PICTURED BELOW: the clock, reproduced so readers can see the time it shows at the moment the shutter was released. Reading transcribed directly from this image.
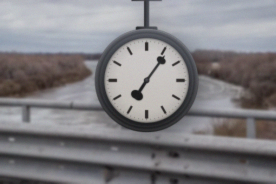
7:06
